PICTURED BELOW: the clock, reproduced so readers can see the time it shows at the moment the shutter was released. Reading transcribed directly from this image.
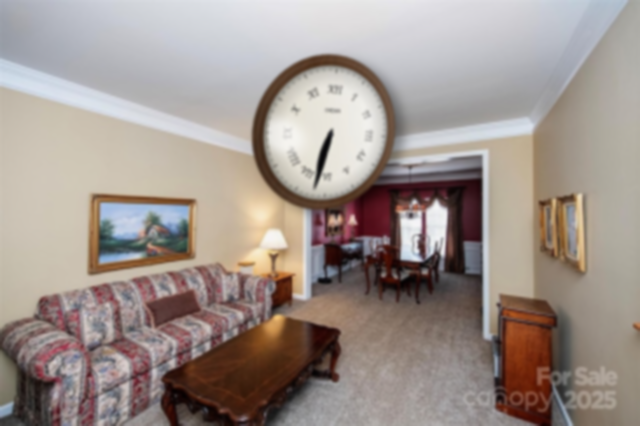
6:32
